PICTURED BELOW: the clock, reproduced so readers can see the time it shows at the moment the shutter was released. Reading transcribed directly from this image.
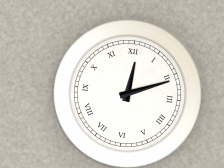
12:11
